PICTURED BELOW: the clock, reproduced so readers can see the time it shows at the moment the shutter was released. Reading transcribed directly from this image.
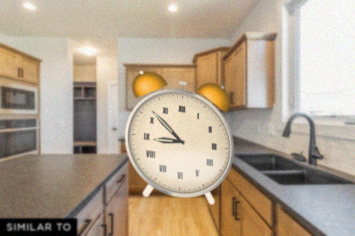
8:52
